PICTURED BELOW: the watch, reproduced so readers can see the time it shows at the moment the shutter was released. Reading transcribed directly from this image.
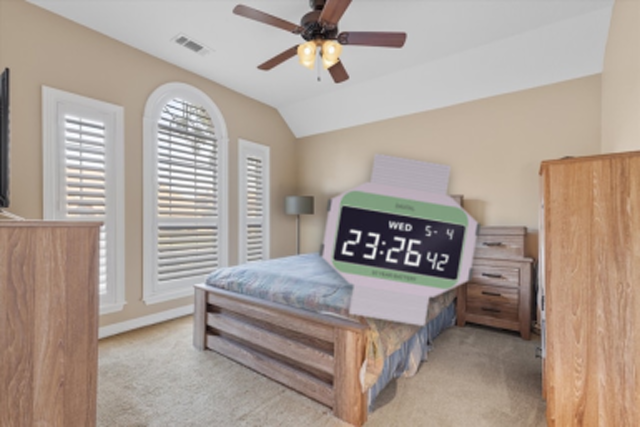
23:26:42
